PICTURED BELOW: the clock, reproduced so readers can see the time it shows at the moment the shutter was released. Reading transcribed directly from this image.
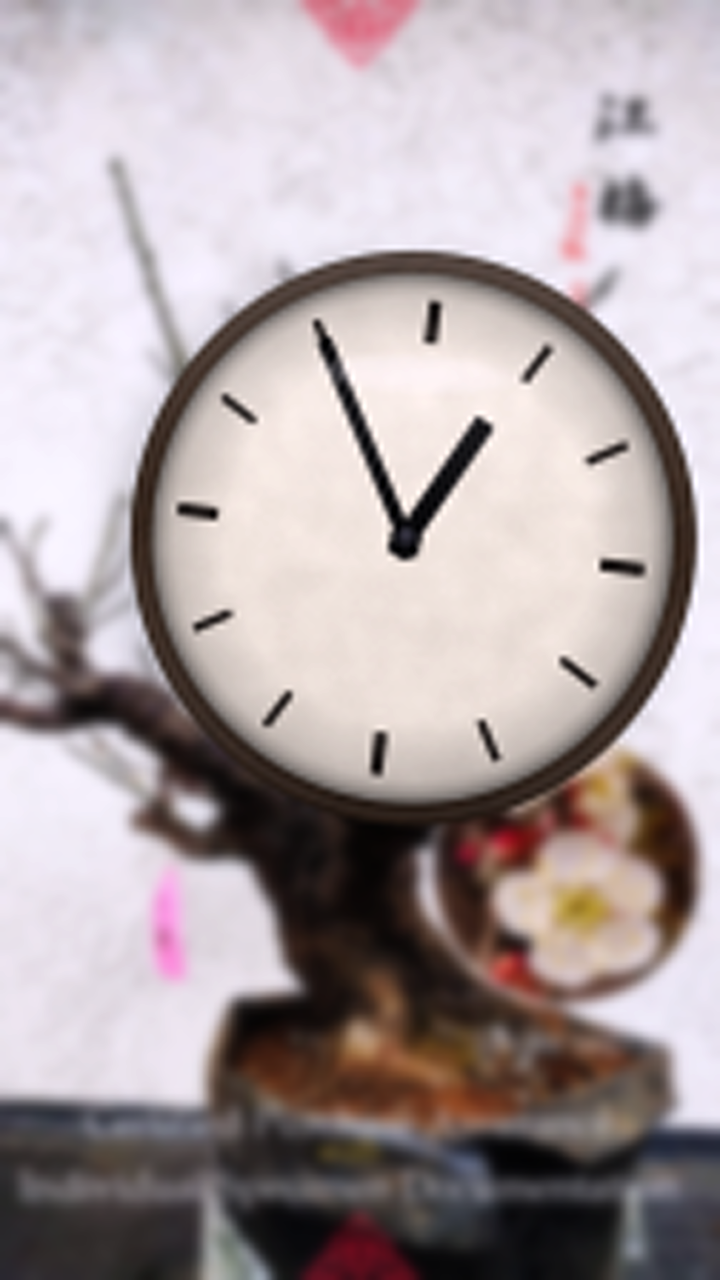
12:55
